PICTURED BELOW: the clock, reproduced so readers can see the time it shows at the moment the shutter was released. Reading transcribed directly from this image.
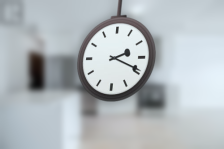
2:19
